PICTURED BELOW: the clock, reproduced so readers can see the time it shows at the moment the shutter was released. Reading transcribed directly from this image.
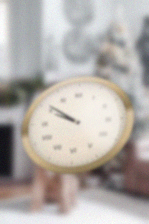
9:51
